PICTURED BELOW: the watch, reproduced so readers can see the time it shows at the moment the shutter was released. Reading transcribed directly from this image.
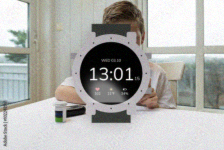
13:01
